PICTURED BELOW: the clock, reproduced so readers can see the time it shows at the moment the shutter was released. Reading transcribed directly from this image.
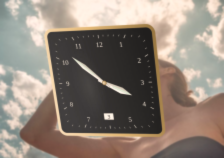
3:52
